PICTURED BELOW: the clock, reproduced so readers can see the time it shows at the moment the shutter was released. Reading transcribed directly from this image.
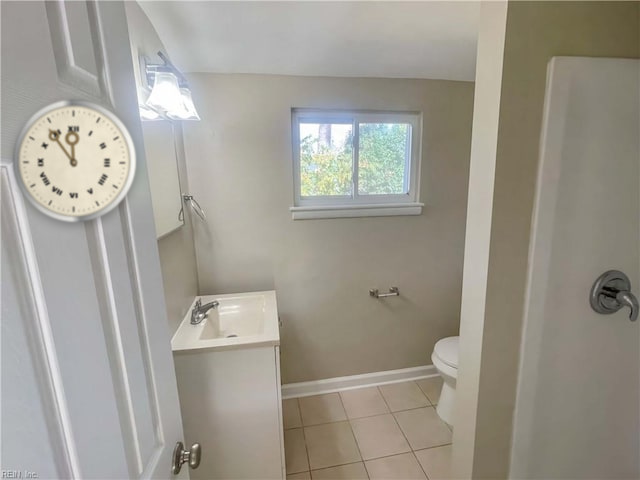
11:54
